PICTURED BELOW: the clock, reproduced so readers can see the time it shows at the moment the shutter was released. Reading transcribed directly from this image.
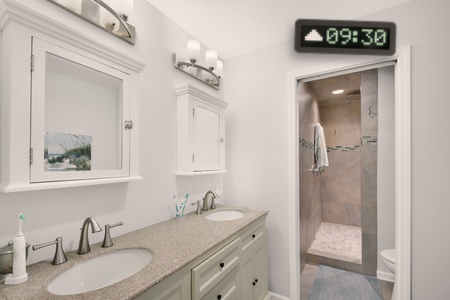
9:30
